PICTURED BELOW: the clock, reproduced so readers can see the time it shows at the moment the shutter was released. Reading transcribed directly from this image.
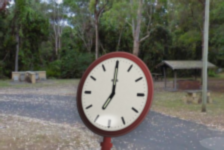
7:00
